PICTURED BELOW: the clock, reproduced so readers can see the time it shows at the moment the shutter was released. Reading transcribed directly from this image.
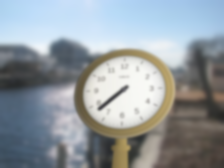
7:38
